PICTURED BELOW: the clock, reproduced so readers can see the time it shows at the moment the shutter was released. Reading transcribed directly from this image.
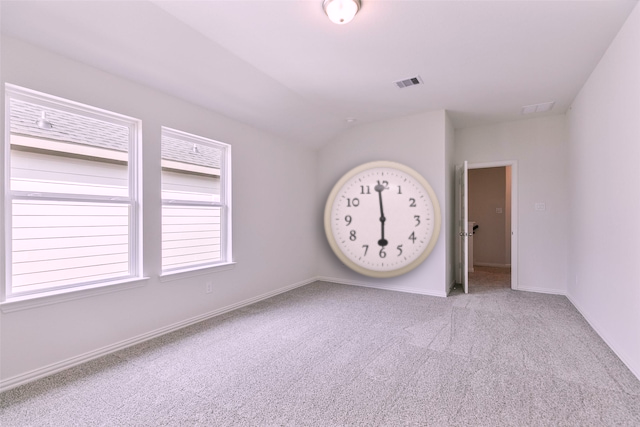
5:59
